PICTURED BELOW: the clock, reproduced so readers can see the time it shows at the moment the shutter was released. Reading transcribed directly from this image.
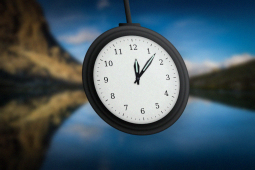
12:07
